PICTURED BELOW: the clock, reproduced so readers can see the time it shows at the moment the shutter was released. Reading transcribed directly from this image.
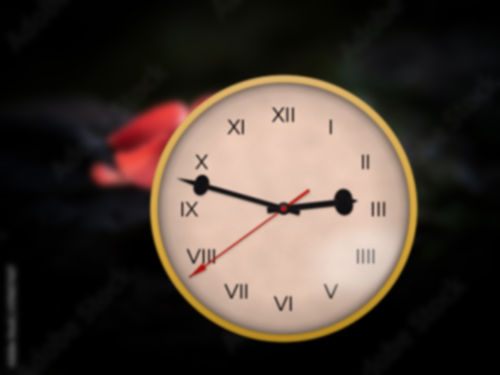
2:47:39
